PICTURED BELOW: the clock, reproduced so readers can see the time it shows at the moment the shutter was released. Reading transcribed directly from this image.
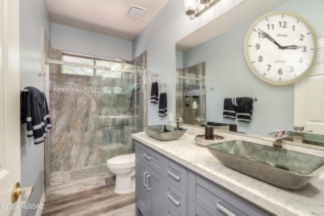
2:51
